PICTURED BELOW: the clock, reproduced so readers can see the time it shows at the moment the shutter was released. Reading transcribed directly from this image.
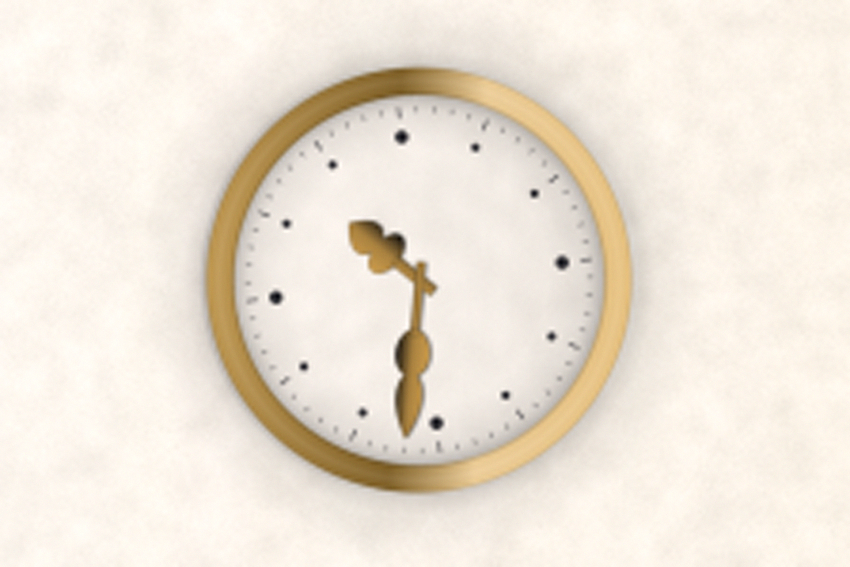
10:32
